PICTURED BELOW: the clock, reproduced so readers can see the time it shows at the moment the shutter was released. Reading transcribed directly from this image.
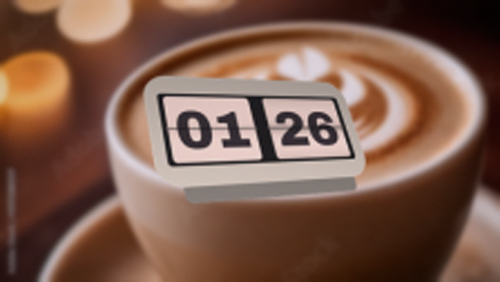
1:26
